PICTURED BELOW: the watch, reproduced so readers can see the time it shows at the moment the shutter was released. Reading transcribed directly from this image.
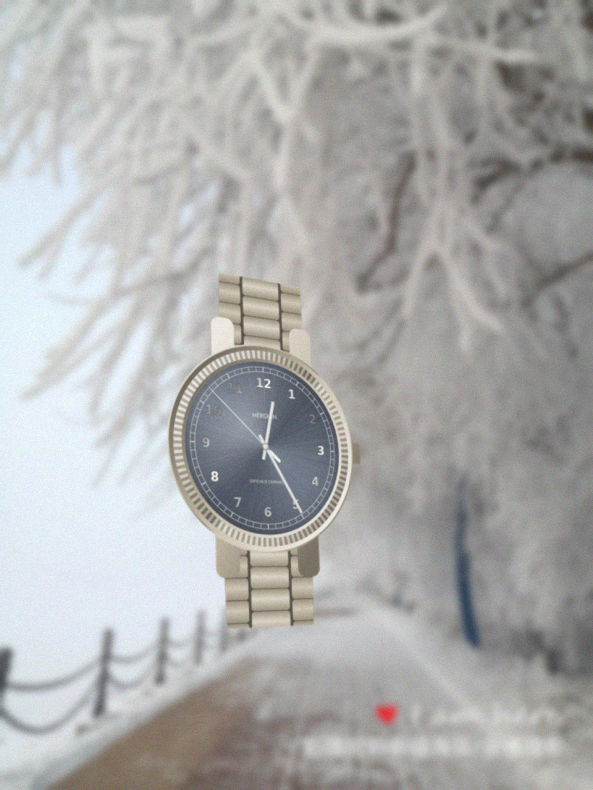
12:24:52
